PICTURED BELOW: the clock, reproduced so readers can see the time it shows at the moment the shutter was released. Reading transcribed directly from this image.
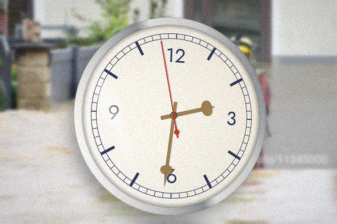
2:30:58
